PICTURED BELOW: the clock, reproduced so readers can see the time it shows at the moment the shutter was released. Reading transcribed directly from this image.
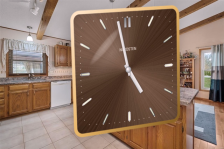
4:58
